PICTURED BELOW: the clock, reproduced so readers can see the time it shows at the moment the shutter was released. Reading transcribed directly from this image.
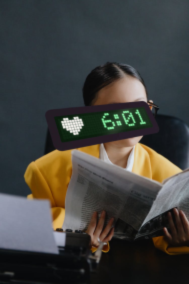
6:01
